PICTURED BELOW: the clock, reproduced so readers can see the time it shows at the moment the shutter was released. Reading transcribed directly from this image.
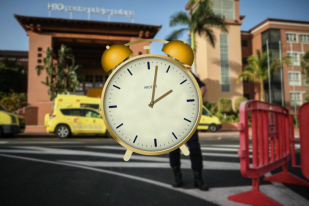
2:02
